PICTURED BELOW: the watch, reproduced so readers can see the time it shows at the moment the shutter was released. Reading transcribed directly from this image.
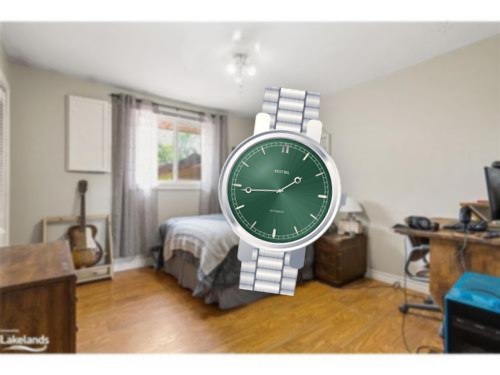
1:44
